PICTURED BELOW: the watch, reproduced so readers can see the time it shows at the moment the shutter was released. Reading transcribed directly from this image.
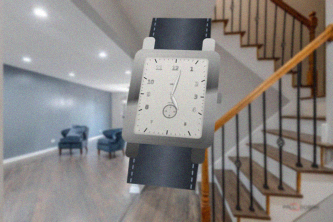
5:02
